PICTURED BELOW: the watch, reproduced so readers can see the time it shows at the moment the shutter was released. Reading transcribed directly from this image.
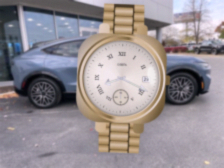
8:19
